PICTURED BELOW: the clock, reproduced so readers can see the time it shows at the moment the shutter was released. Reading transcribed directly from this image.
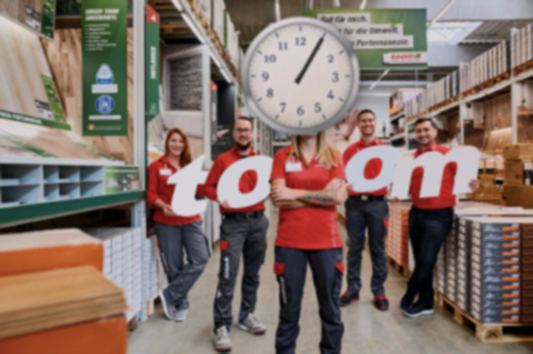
1:05
